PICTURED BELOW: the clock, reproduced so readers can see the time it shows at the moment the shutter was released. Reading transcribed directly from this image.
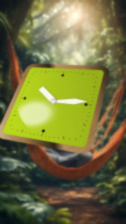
10:14
